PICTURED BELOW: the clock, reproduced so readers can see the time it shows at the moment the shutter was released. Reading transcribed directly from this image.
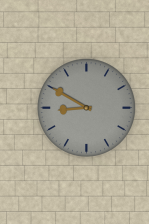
8:50
